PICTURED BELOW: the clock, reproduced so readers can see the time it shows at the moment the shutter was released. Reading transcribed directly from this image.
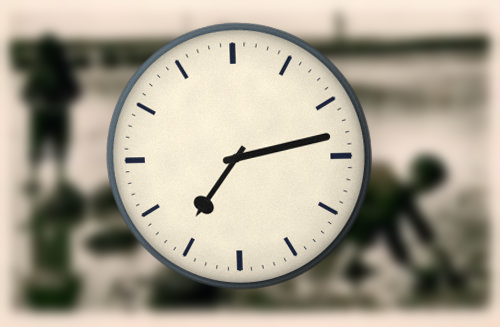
7:13
